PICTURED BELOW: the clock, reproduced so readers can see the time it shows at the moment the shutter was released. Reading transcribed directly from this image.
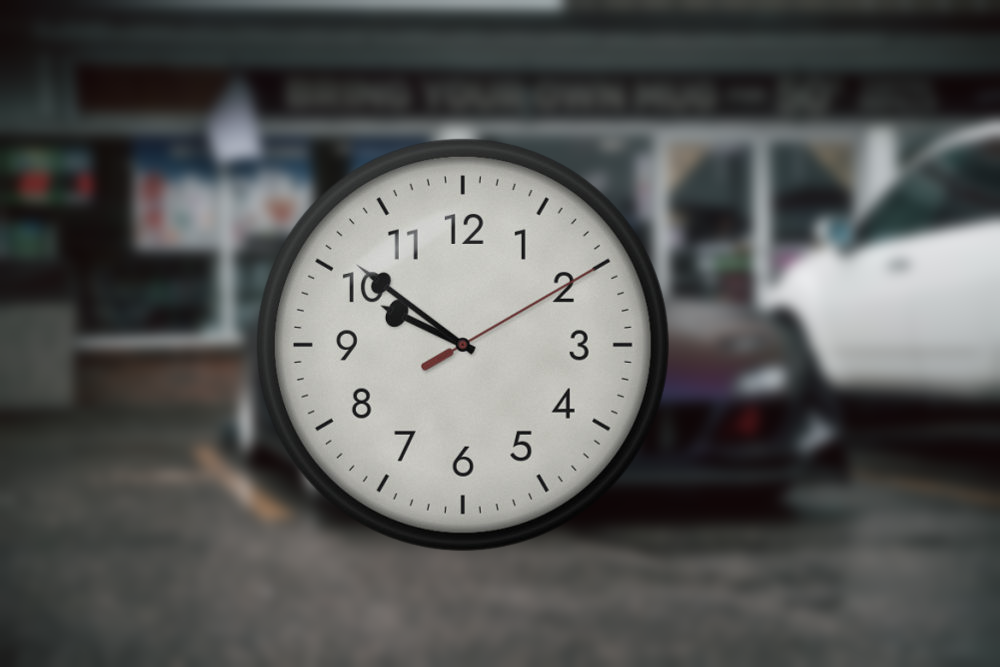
9:51:10
